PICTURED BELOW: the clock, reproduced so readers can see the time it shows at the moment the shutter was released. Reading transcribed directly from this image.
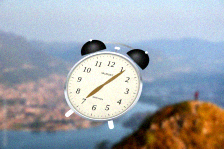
7:06
